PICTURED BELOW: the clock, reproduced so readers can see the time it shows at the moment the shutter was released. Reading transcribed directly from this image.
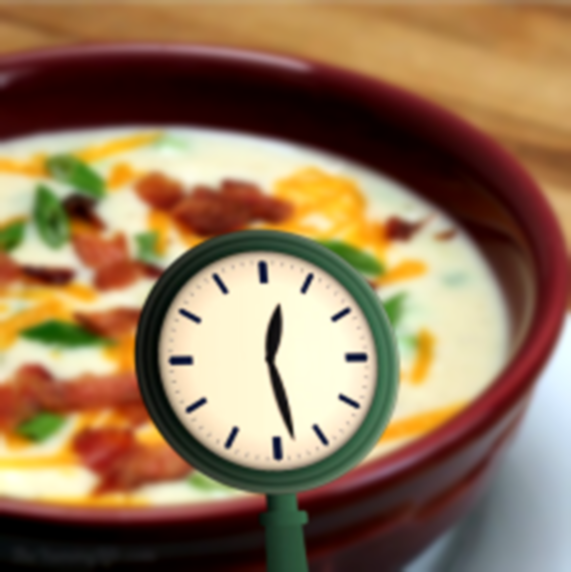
12:28
